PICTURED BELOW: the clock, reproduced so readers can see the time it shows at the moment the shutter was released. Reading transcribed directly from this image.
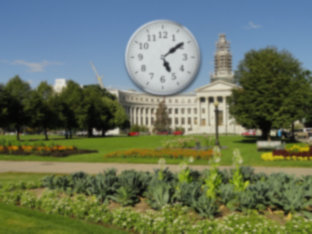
5:09
